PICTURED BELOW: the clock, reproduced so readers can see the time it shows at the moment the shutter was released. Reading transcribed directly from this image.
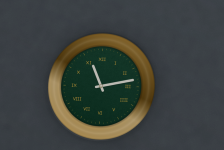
11:13
